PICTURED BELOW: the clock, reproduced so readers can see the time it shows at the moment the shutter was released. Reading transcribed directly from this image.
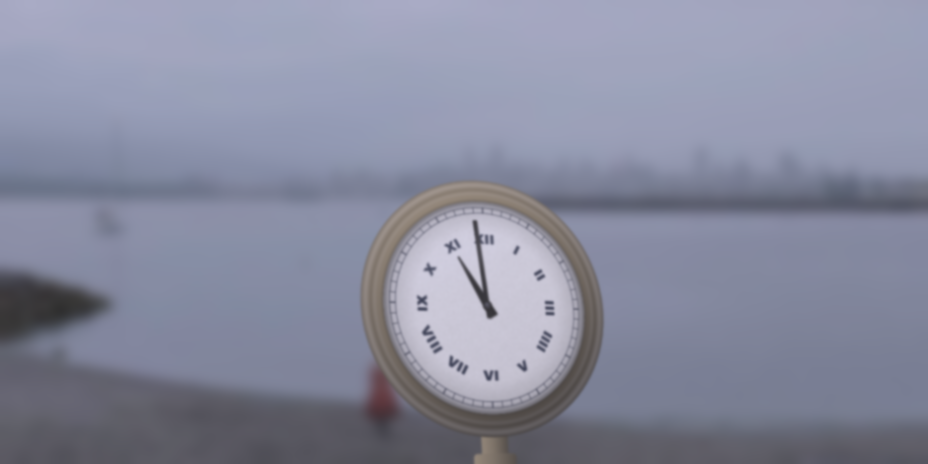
10:59
